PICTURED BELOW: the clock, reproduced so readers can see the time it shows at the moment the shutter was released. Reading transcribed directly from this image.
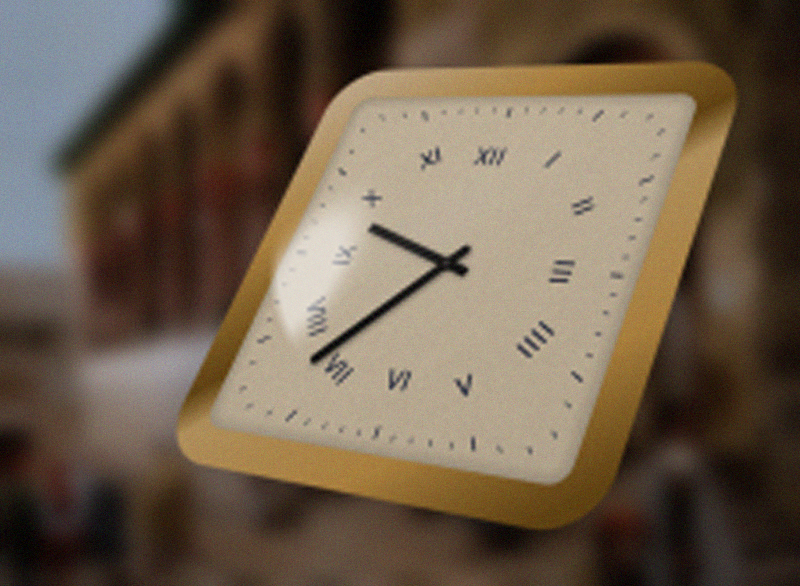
9:37
